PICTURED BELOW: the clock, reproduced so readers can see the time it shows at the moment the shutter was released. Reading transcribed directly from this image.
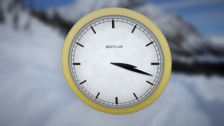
3:18
